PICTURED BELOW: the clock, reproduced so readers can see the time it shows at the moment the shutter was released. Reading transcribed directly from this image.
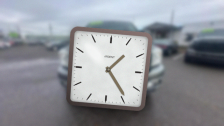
1:24
